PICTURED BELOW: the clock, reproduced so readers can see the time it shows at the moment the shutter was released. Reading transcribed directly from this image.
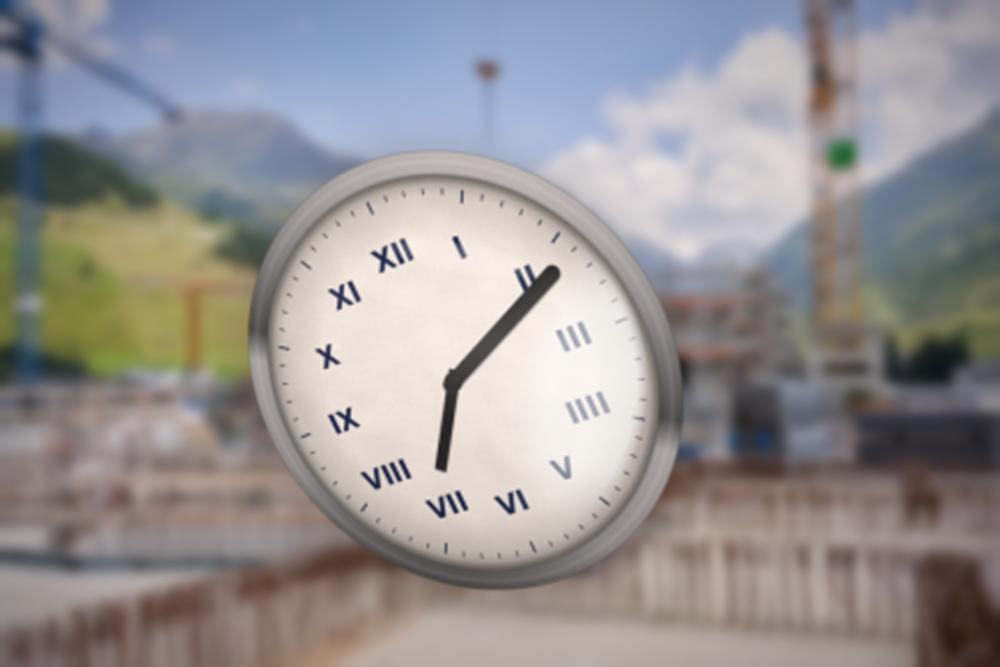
7:11
